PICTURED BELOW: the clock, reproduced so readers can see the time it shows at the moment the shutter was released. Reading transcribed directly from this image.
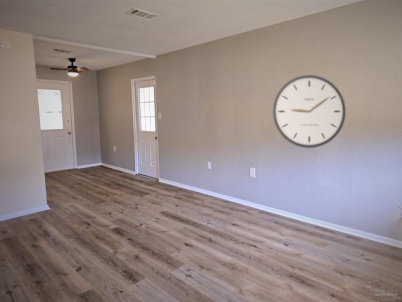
9:09
